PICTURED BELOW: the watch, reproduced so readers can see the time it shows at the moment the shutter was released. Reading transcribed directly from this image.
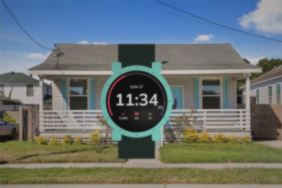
11:34
